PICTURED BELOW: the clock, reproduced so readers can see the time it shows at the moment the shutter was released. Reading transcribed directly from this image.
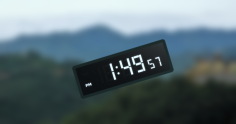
1:49:57
